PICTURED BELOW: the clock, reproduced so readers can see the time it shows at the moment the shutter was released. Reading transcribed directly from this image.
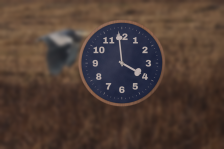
3:59
